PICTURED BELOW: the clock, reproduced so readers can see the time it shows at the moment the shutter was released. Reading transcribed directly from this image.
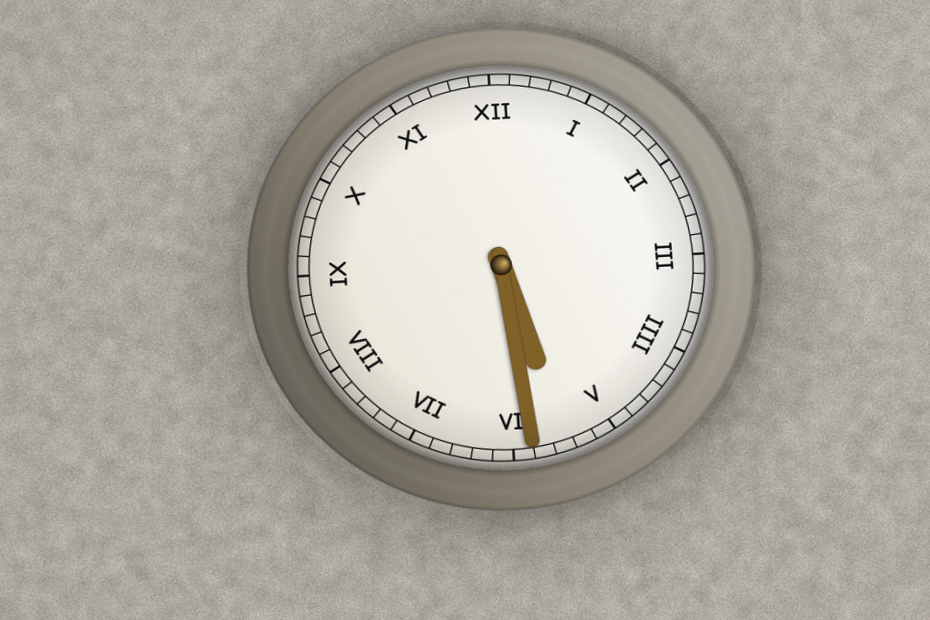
5:29
